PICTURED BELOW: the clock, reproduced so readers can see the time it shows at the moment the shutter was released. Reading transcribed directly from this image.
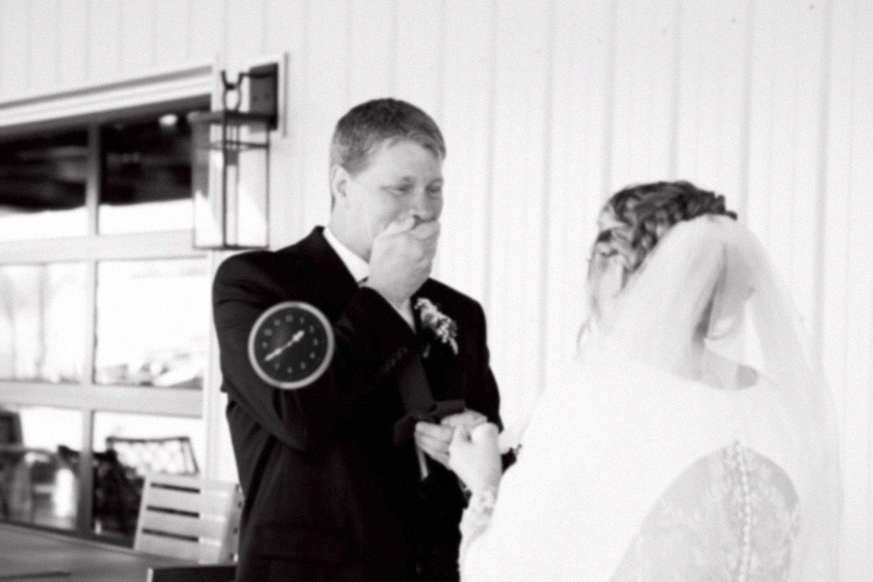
1:40
